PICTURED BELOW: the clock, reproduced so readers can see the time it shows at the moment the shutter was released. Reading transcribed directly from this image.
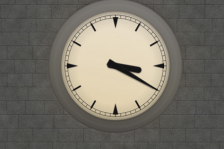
3:20
